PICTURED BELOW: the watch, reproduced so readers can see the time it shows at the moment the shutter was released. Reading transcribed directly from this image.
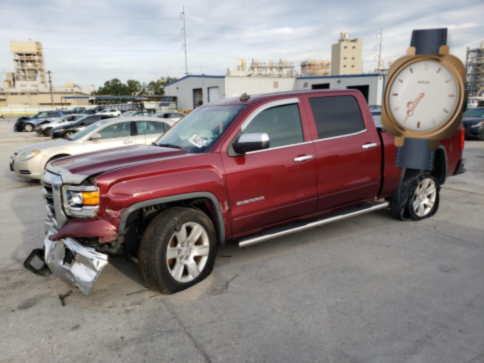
7:35
